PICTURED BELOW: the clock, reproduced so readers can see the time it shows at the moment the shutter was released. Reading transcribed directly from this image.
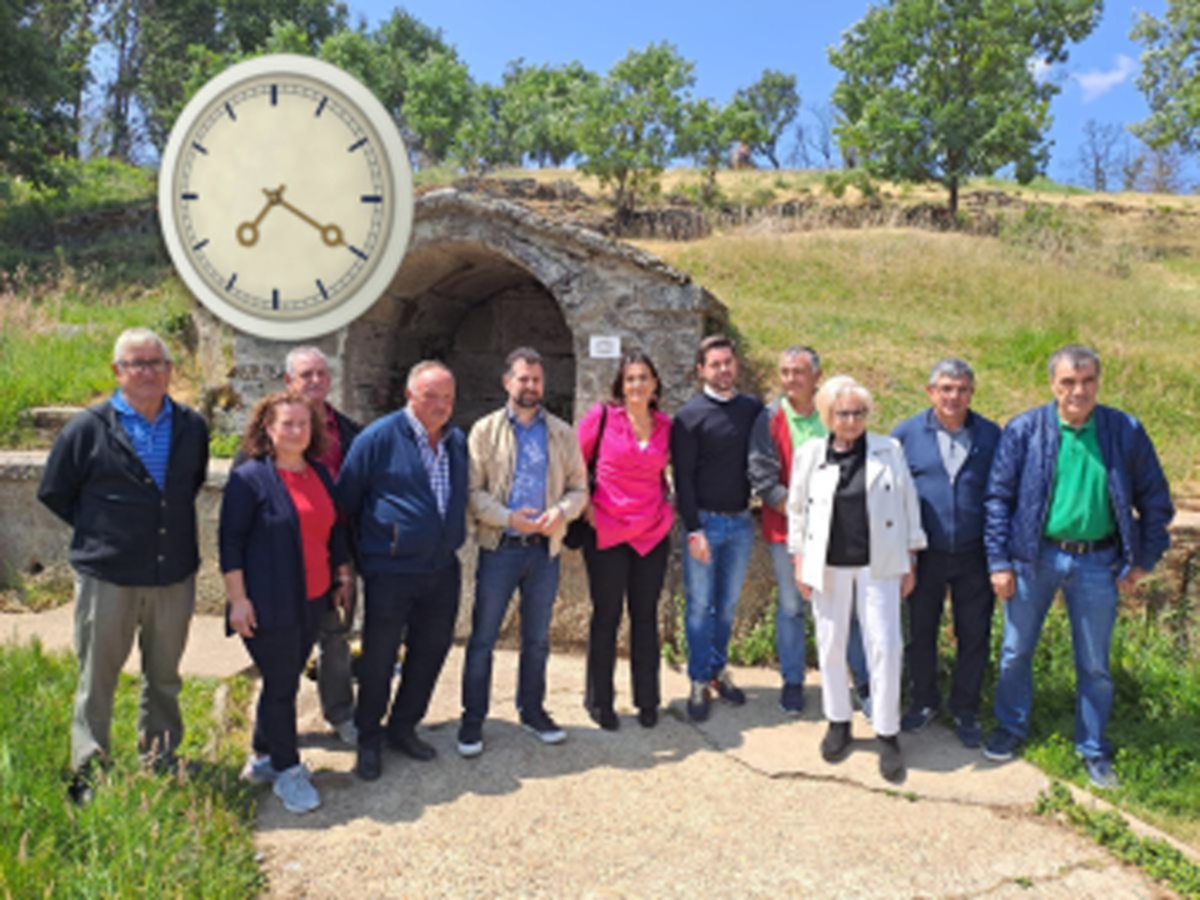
7:20
